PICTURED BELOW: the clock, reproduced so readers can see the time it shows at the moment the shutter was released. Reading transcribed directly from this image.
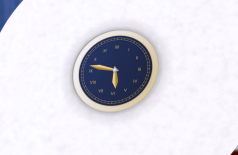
5:47
